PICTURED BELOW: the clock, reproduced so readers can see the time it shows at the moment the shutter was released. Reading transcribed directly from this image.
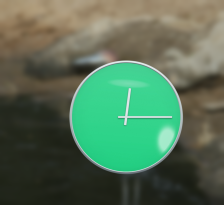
12:15
